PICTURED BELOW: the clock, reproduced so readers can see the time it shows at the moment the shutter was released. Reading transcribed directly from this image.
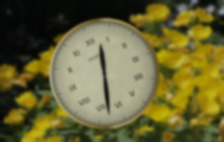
12:33
